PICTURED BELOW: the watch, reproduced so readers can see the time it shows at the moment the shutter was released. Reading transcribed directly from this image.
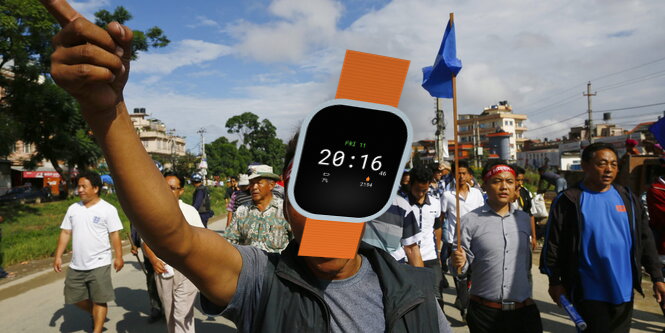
20:16
